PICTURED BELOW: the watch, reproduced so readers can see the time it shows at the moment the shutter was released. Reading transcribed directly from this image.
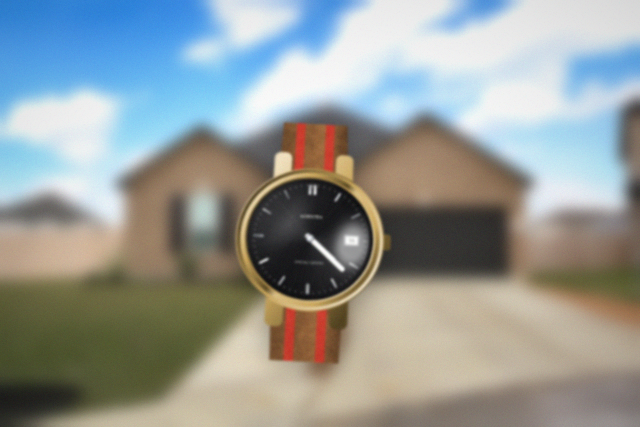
4:22
